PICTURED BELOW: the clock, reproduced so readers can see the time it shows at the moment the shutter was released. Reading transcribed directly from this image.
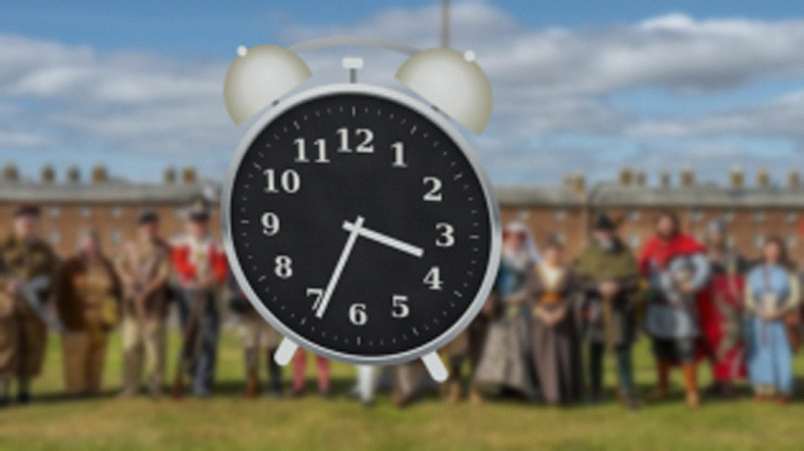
3:34
